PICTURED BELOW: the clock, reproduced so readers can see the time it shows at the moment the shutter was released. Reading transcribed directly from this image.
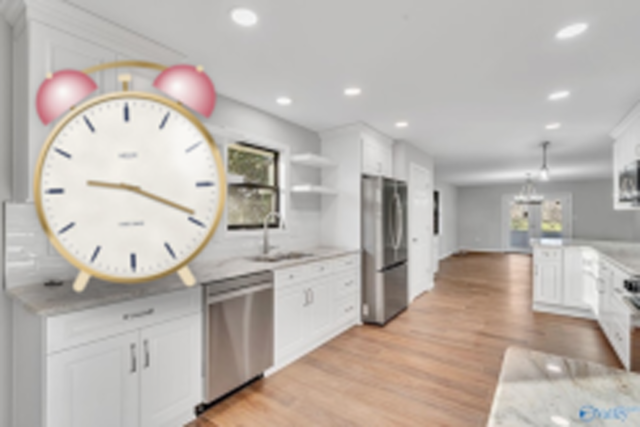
9:19
